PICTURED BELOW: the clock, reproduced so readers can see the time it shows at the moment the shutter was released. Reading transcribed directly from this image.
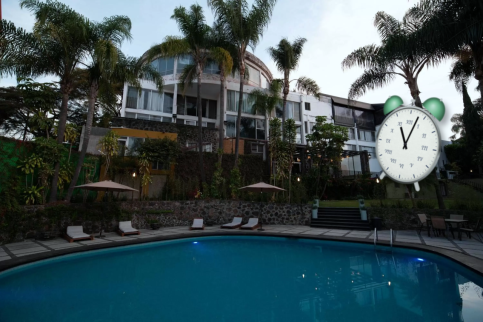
11:03
